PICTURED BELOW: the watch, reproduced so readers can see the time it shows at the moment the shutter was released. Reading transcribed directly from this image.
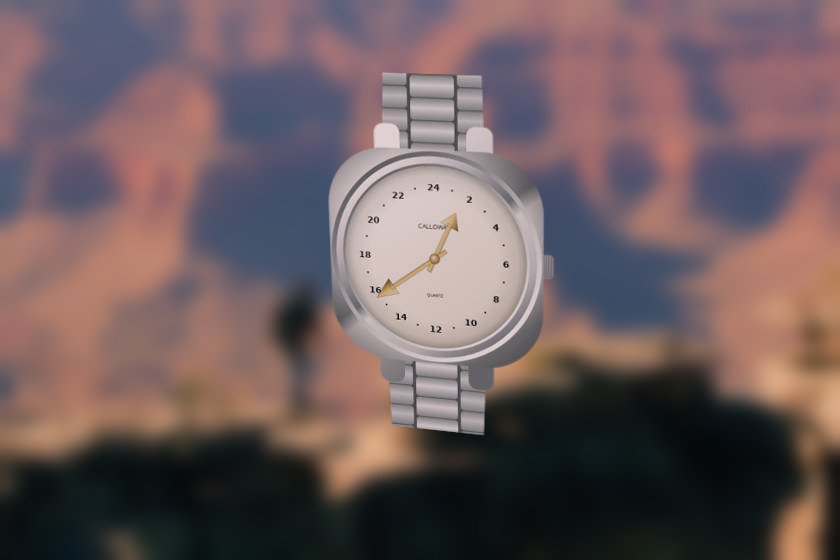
1:39
